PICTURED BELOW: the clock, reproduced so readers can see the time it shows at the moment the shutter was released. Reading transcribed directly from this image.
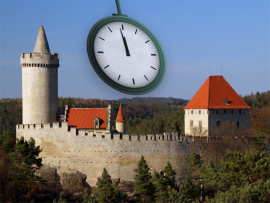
11:59
